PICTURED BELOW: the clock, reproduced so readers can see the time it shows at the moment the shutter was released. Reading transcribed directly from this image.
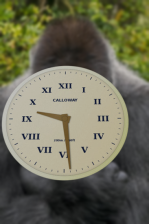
9:29
